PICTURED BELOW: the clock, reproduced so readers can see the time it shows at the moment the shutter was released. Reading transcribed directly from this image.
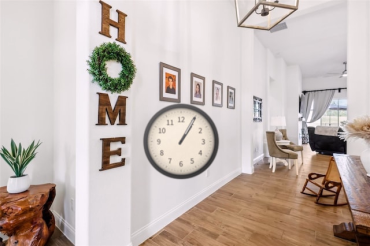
1:05
